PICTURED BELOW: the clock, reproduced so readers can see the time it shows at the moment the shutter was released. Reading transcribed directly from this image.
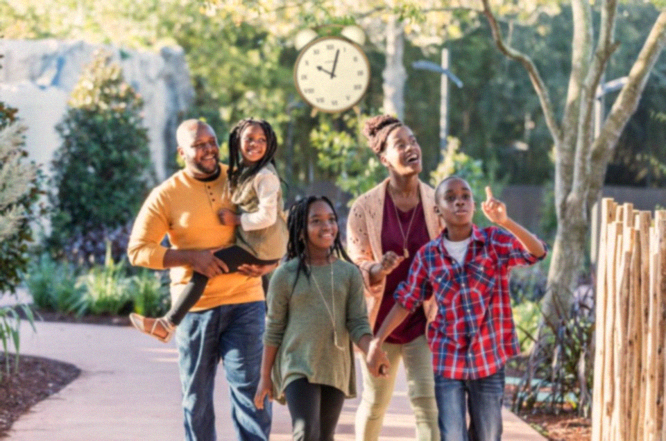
10:03
